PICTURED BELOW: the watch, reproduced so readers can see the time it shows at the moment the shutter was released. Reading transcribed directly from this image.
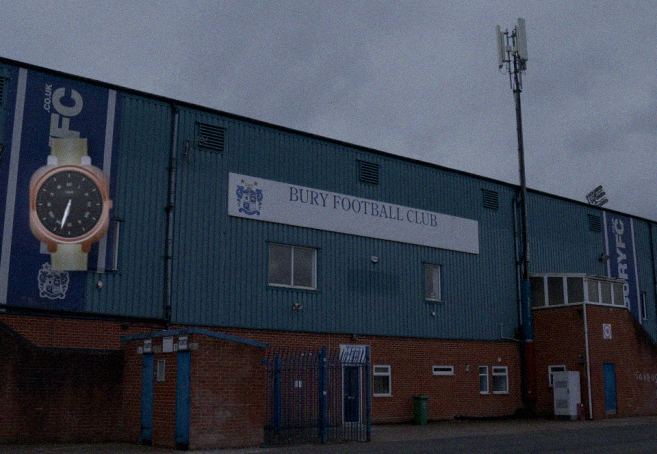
6:33
